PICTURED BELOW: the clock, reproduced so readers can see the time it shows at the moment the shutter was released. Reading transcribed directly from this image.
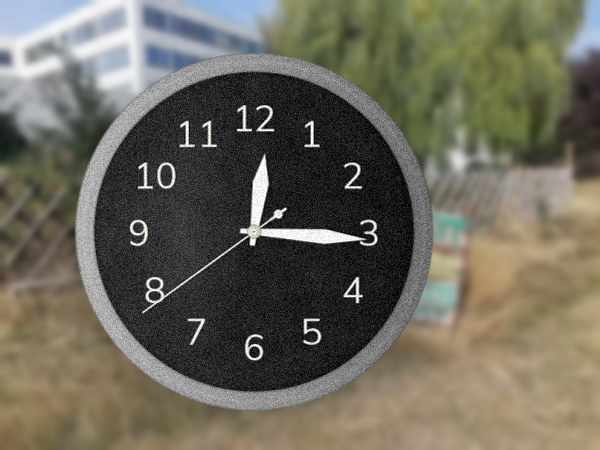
12:15:39
